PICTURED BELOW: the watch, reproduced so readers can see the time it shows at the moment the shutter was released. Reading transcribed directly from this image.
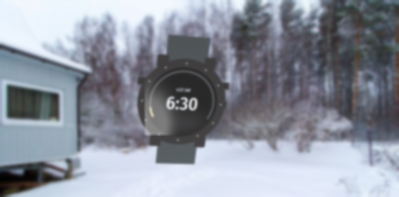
6:30
